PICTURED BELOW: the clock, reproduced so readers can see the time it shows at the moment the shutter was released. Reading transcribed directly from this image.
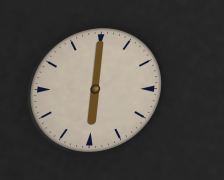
6:00
